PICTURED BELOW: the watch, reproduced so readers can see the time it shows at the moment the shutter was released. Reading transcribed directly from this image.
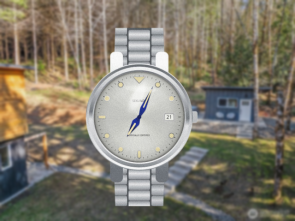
7:04
